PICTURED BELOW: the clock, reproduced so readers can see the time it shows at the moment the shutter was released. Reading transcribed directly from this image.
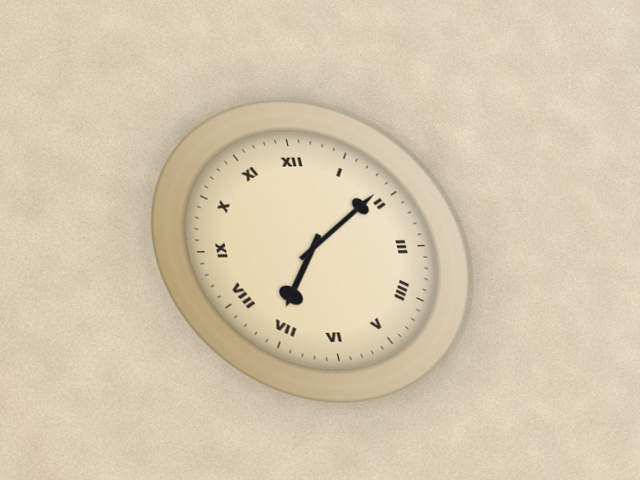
7:09
